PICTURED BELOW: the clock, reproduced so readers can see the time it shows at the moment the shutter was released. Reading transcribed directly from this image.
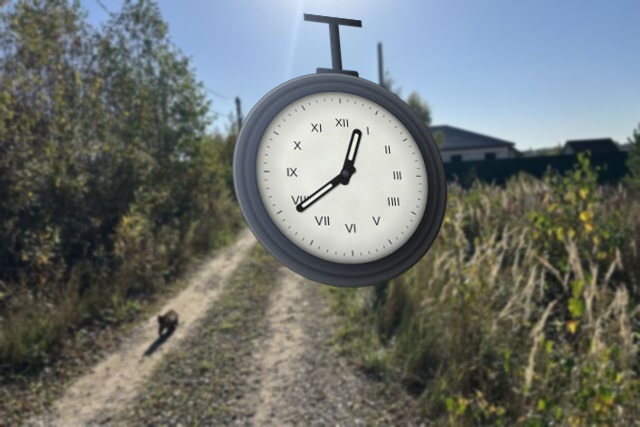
12:39
